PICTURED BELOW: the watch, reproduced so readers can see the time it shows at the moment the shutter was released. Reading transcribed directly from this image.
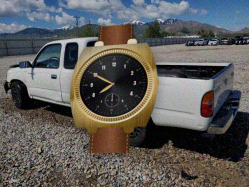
7:50
